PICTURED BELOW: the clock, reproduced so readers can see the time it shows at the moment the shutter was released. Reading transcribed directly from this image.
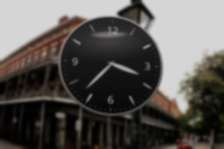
3:37
